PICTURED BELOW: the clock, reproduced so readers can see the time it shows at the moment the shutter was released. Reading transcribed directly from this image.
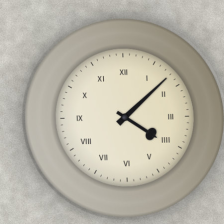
4:08
